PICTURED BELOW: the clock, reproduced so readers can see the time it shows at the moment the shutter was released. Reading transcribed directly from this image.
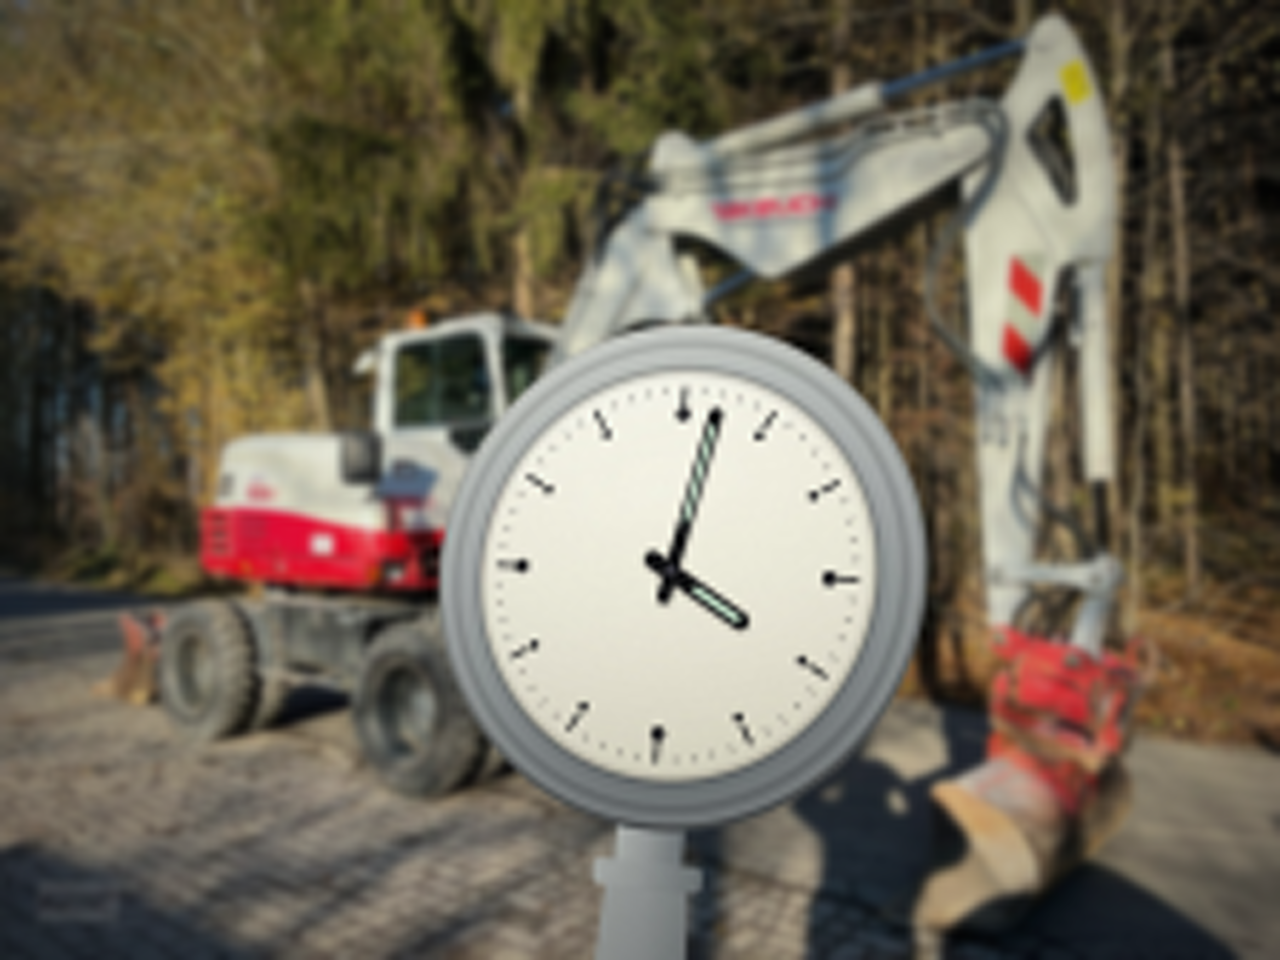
4:02
